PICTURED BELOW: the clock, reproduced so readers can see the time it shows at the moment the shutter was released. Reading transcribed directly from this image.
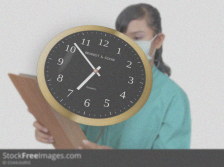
6:52
